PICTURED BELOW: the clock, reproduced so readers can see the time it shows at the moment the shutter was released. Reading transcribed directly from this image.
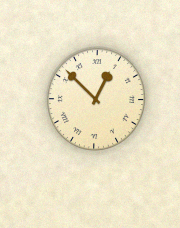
12:52
